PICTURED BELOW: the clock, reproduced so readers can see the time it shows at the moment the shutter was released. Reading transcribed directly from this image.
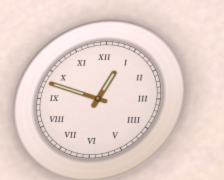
12:48
